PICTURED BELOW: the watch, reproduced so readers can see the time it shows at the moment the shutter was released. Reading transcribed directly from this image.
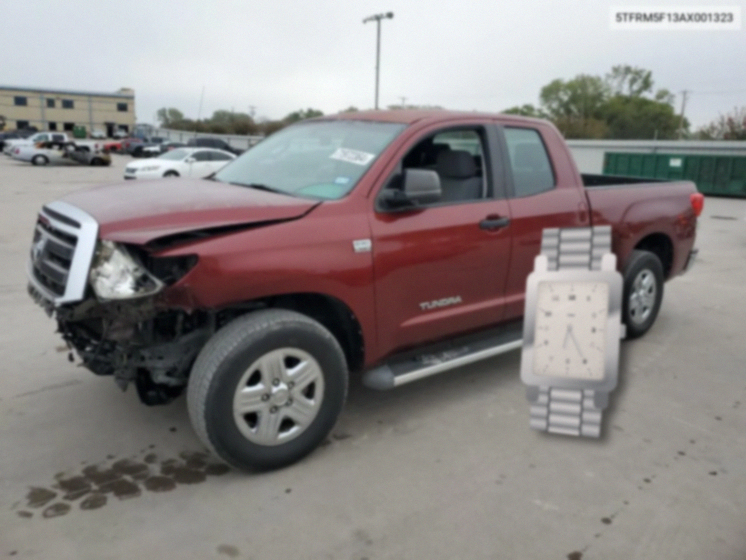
6:25
